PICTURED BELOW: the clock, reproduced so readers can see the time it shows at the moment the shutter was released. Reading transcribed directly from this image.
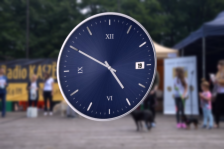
4:50
